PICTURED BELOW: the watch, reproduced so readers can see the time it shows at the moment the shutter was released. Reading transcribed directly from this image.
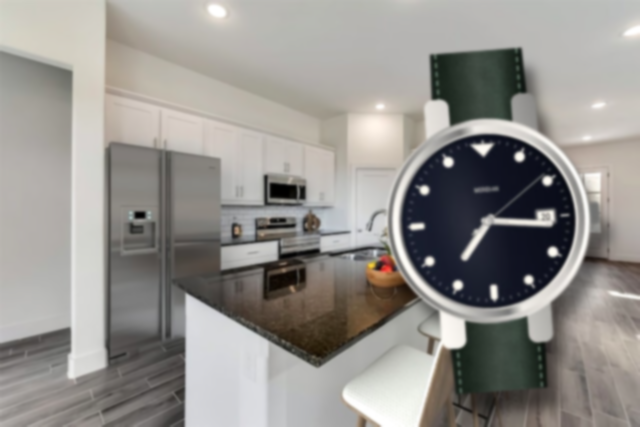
7:16:09
